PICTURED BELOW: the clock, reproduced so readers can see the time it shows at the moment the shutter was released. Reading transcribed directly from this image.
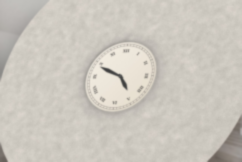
4:49
